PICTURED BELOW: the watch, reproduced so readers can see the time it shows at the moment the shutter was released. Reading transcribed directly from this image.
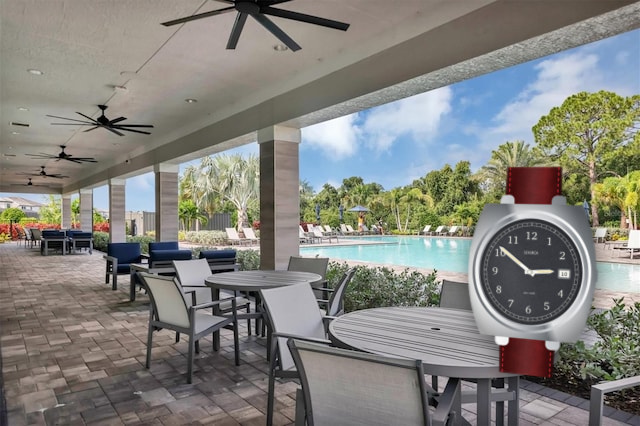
2:51
